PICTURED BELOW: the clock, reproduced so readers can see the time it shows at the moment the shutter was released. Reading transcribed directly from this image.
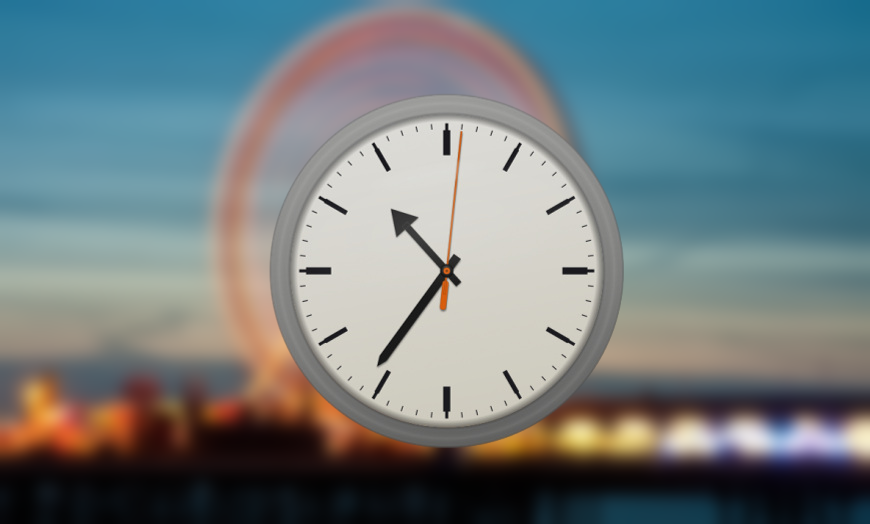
10:36:01
